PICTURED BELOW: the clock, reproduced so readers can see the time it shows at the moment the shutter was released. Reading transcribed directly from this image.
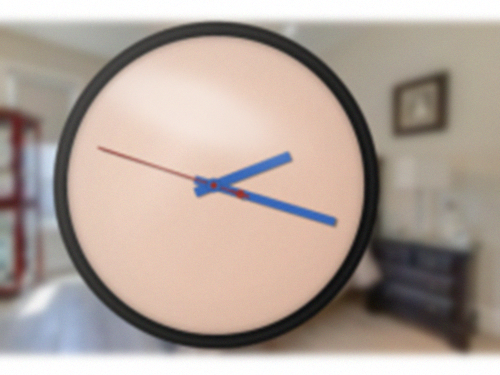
2:17:48
